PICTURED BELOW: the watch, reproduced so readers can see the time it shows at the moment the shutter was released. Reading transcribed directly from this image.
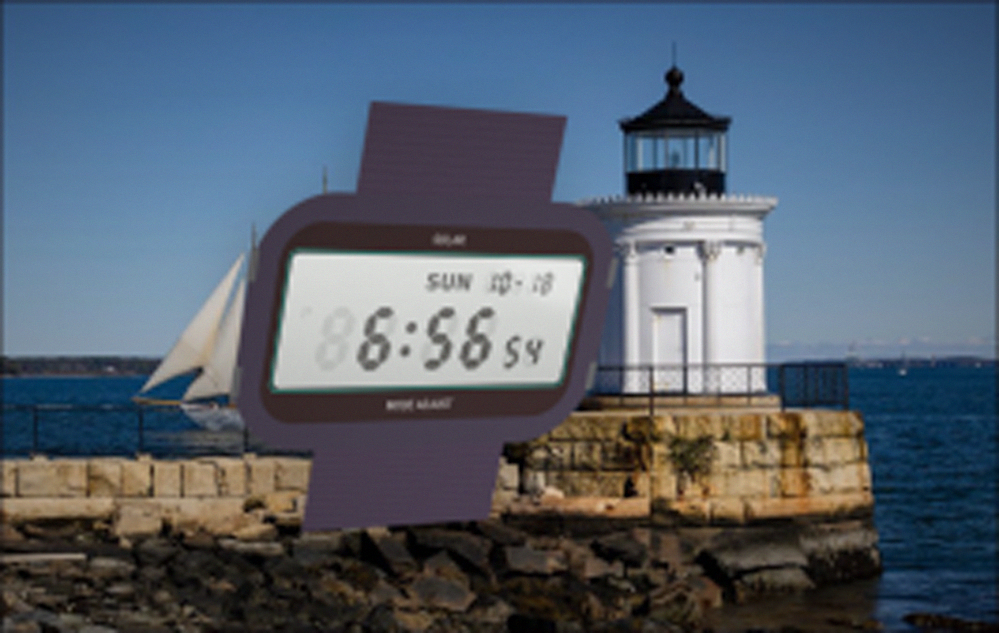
6:56:54
